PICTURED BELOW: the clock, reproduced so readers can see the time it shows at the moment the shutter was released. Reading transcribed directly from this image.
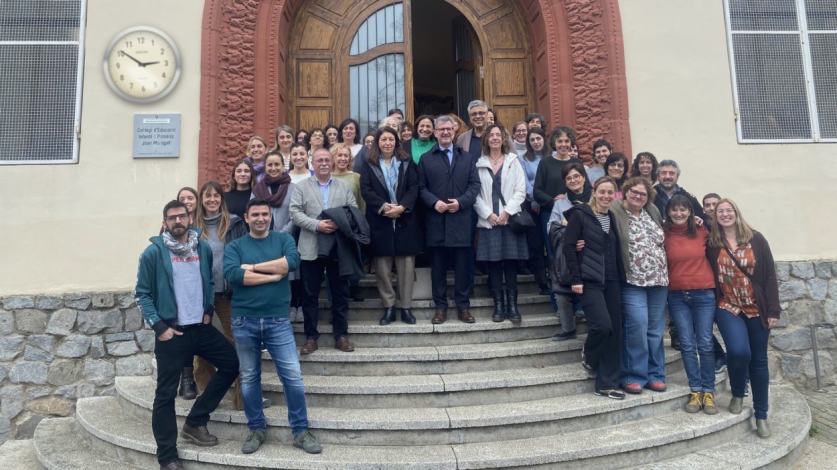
2:51
